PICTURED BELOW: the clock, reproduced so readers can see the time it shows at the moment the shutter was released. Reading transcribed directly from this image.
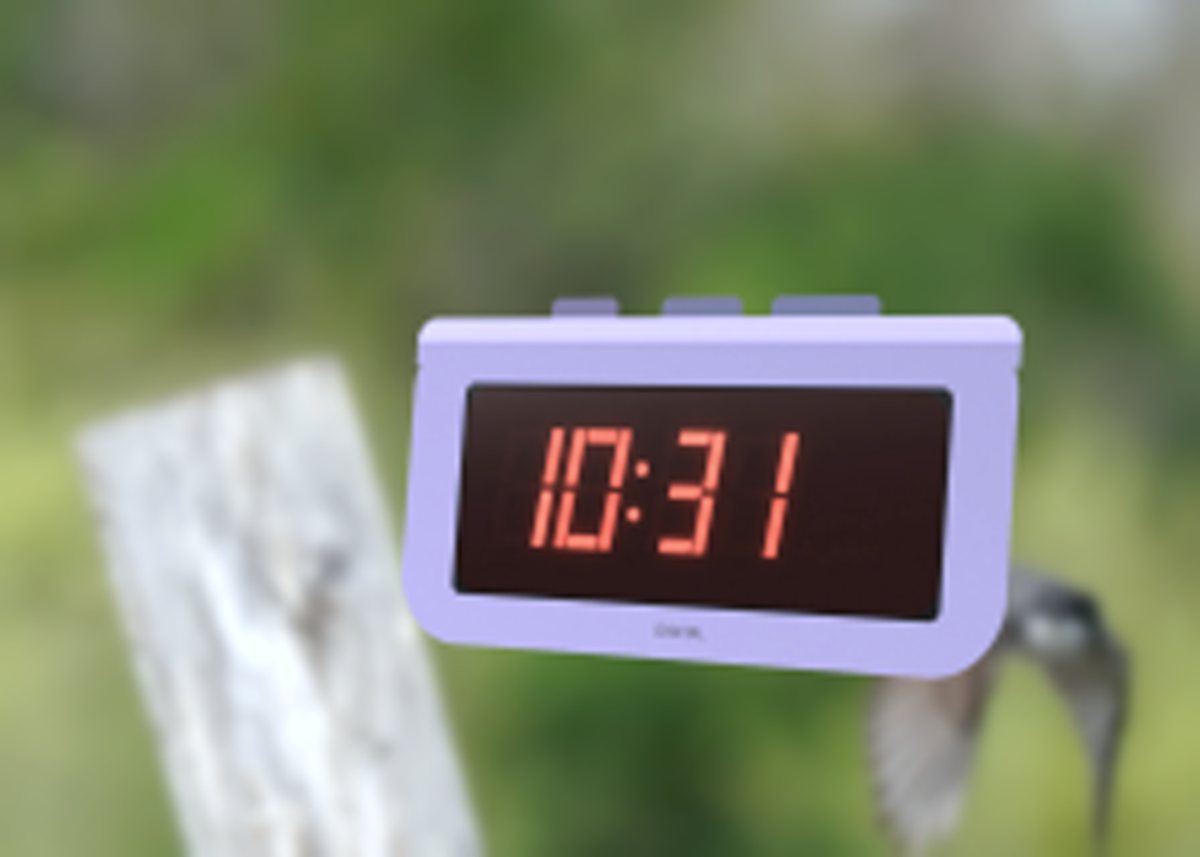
10:31
